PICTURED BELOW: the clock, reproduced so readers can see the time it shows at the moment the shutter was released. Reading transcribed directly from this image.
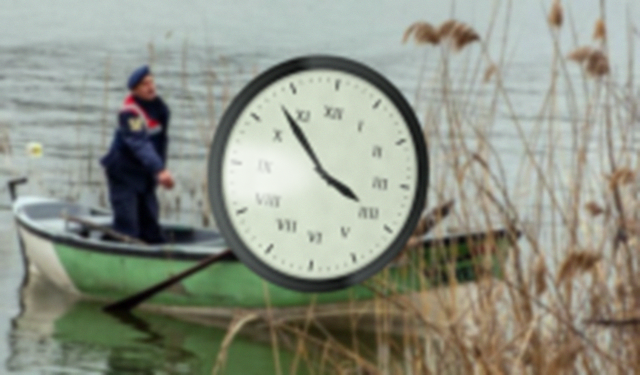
3:53
